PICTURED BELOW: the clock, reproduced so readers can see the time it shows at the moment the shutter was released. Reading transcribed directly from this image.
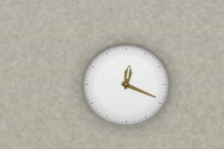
12:19
